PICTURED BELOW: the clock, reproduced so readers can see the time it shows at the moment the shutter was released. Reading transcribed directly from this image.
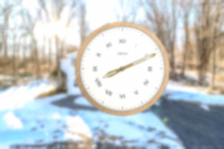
8:11
